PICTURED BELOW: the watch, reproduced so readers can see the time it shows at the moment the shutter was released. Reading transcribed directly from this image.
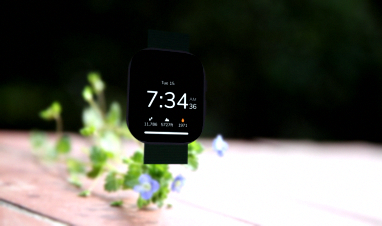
7:34:36
